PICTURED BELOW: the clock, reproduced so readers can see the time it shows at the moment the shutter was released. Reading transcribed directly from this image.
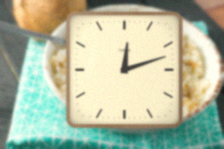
12:12
